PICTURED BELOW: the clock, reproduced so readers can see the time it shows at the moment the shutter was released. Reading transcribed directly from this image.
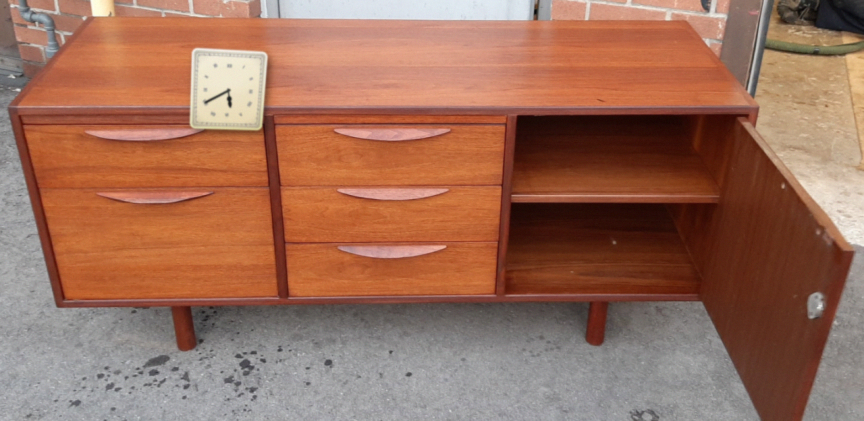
5:40
